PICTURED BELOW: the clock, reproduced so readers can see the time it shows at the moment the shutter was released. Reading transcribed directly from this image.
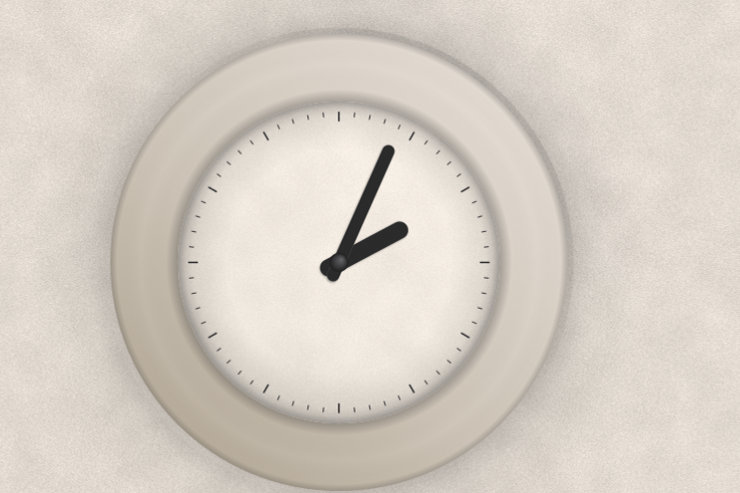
2:04
